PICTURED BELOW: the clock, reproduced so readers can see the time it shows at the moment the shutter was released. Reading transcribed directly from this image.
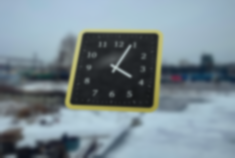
4:04
